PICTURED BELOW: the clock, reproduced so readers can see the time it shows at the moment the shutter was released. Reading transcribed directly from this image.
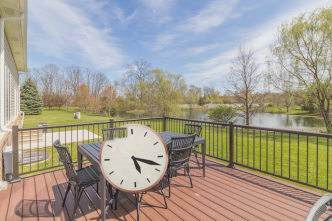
5:18
